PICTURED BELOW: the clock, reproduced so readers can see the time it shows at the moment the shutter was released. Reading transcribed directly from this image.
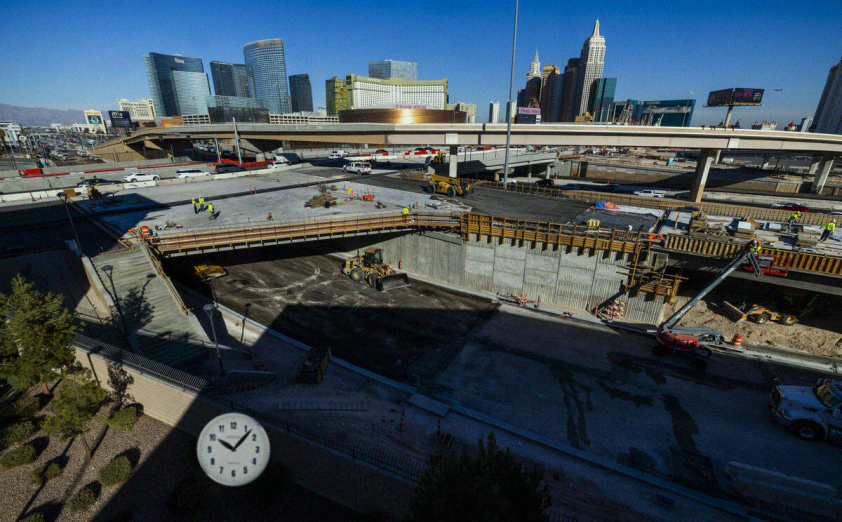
10:07
